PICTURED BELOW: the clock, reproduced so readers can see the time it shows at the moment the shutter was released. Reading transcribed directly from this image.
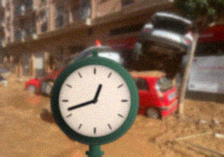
12:42
